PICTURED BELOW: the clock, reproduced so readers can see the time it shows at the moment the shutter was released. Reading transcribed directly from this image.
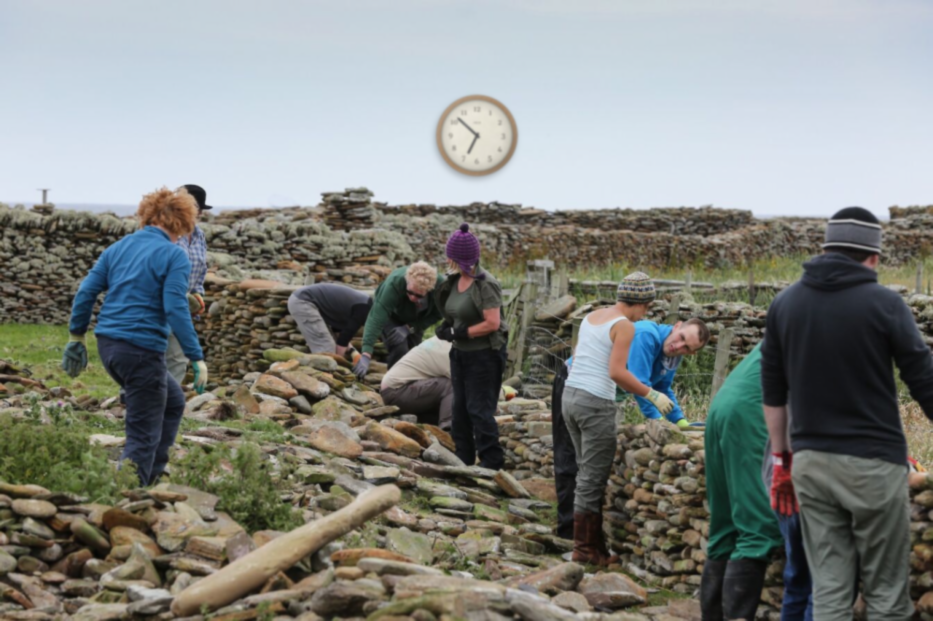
6:52
